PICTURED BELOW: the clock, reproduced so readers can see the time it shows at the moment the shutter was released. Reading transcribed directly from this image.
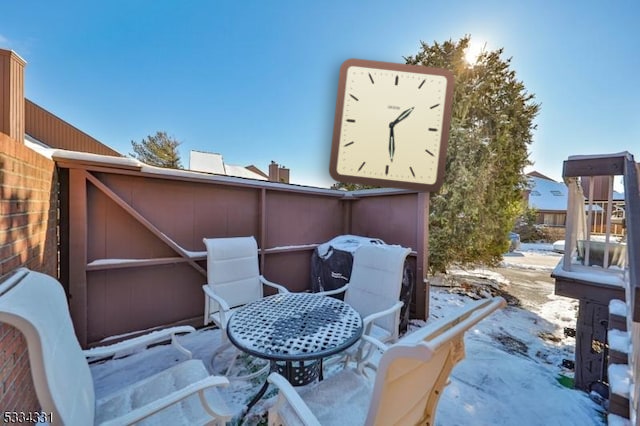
1:29
